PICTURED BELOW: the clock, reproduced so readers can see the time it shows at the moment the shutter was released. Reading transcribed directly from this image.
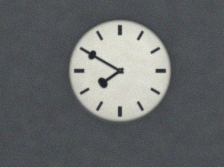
7:50
